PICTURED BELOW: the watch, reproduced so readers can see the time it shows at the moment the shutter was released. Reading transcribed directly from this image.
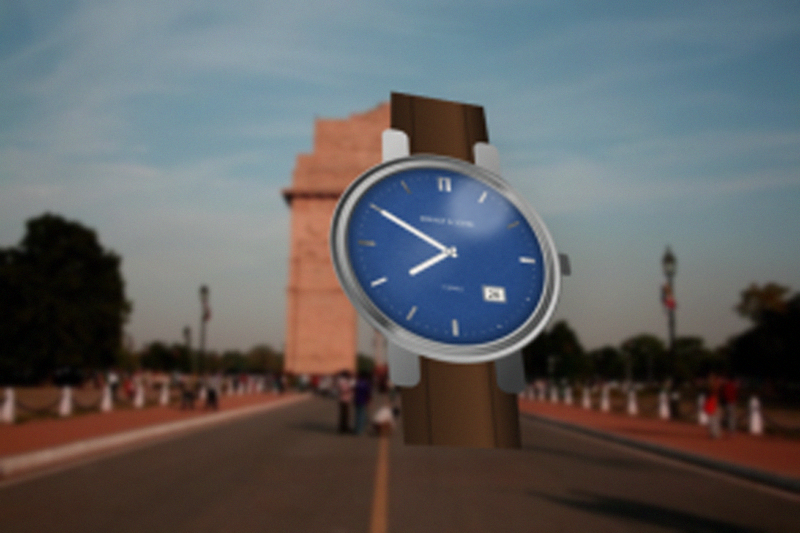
7:50
